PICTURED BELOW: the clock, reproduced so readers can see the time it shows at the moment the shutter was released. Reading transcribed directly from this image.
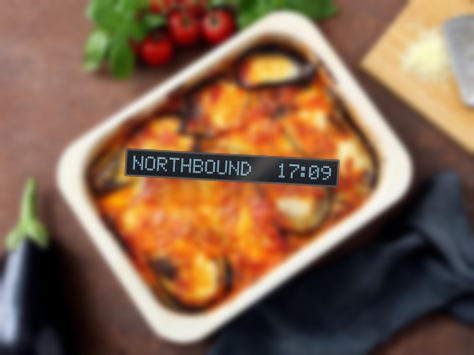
17:09
